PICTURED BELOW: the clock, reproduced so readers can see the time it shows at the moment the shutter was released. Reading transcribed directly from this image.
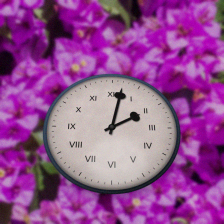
2:02
